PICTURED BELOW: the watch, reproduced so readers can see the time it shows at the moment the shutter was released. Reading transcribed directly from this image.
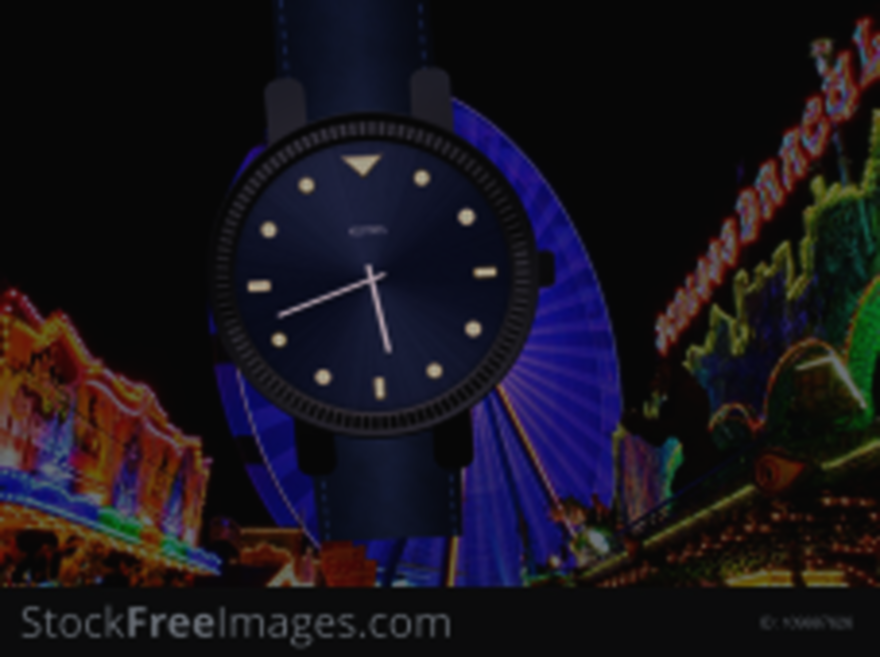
5:42
